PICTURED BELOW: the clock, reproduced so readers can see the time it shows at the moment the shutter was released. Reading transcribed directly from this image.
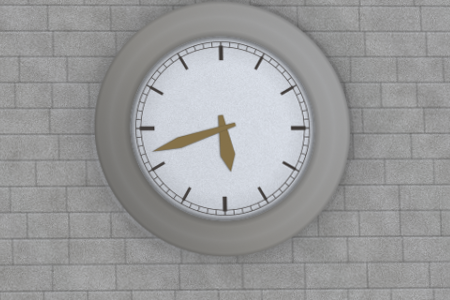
5:42
